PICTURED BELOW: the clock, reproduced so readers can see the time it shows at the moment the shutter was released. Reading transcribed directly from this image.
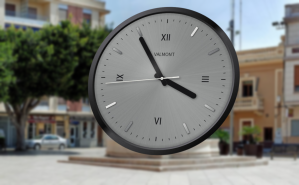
3:54:44
